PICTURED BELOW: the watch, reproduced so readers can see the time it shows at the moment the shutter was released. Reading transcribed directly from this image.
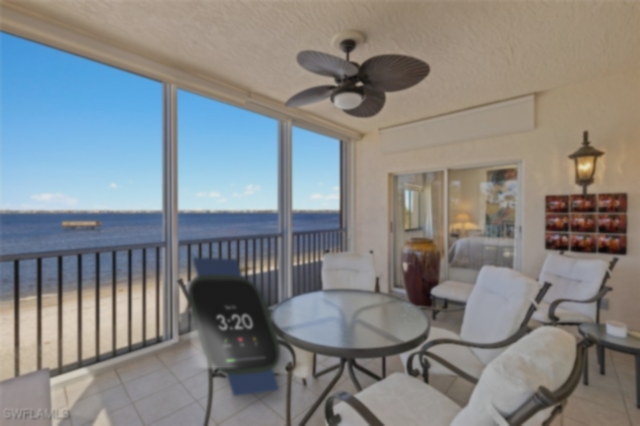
3:20
